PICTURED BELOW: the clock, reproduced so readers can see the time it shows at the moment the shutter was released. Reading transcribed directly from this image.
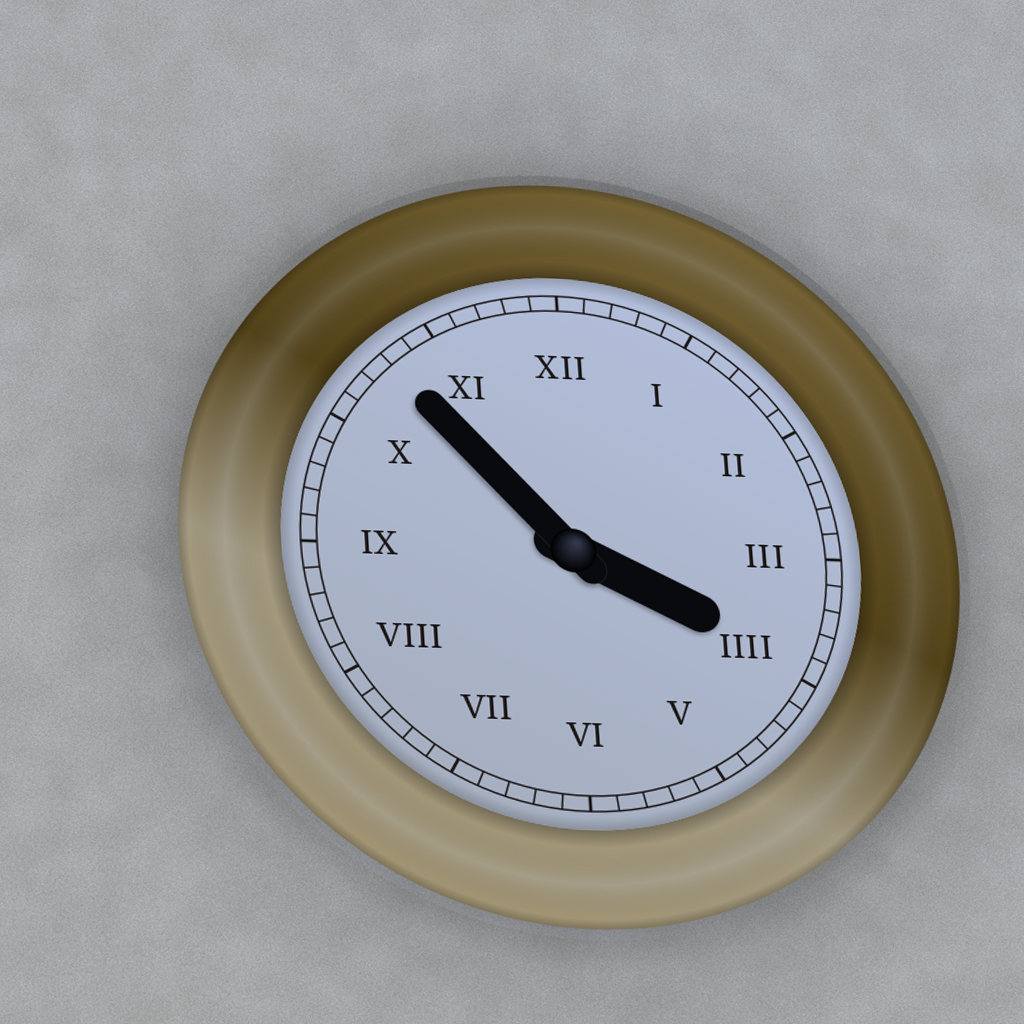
3:53
